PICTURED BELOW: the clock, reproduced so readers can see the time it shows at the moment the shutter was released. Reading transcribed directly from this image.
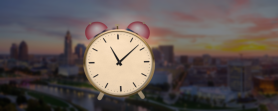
11:08
